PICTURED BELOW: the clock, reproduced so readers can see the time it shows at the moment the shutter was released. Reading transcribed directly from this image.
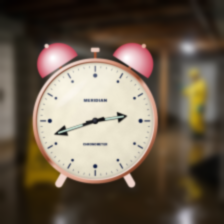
2:42
